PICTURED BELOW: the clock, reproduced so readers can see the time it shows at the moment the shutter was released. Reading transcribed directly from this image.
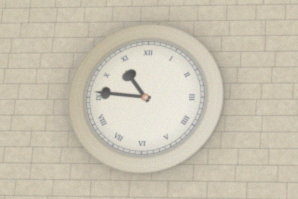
10:46
